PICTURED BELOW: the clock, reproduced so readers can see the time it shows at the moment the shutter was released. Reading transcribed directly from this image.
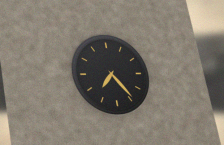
7:24
